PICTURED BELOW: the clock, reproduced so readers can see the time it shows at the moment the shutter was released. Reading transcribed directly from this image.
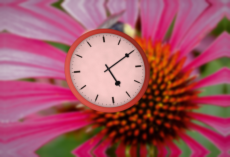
5:10
